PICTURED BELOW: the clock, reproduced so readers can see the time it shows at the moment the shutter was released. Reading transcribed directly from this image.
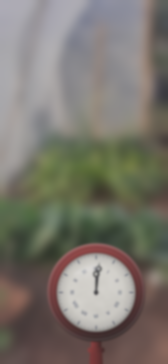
12:01
